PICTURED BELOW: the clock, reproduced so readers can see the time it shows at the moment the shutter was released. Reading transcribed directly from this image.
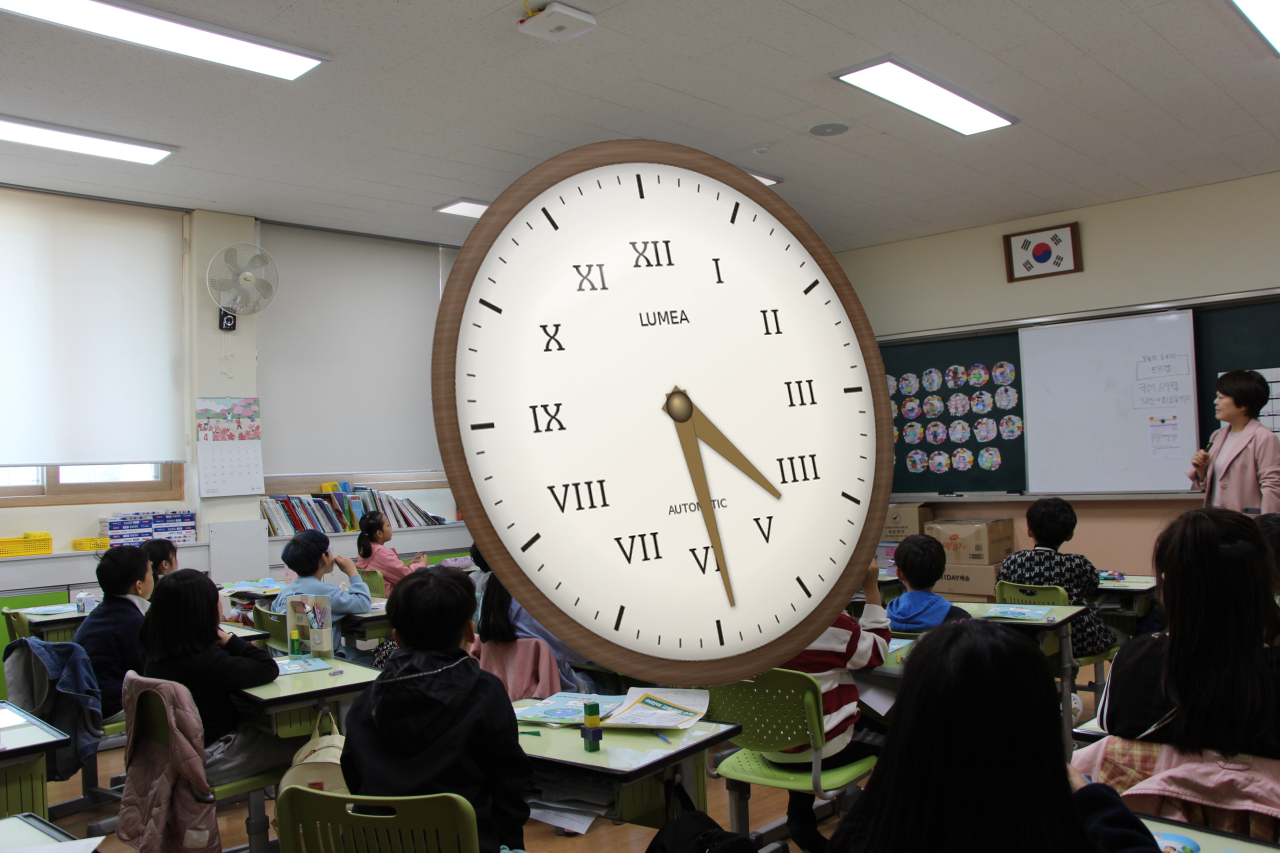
4:29
